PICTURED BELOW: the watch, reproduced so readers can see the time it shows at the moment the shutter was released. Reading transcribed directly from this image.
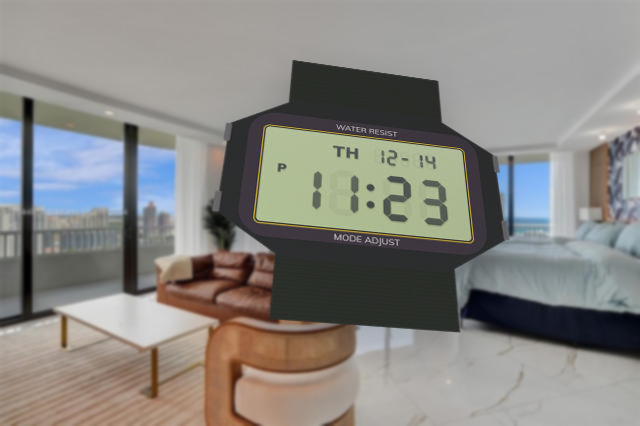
11:23
